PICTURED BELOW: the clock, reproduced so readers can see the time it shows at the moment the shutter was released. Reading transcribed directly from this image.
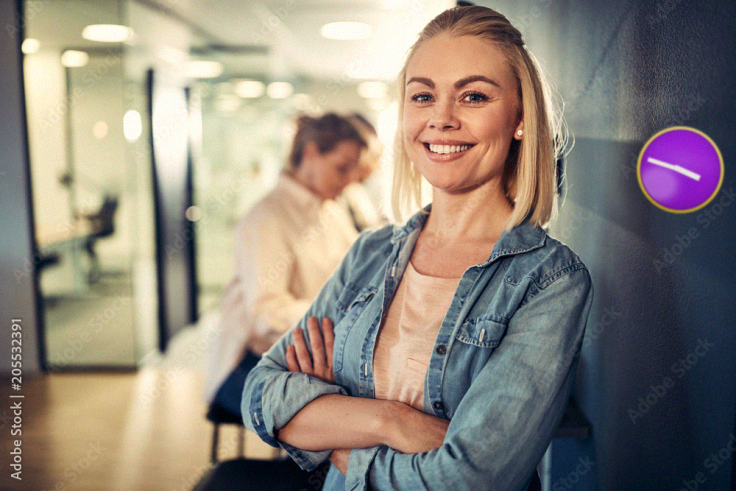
3:48
